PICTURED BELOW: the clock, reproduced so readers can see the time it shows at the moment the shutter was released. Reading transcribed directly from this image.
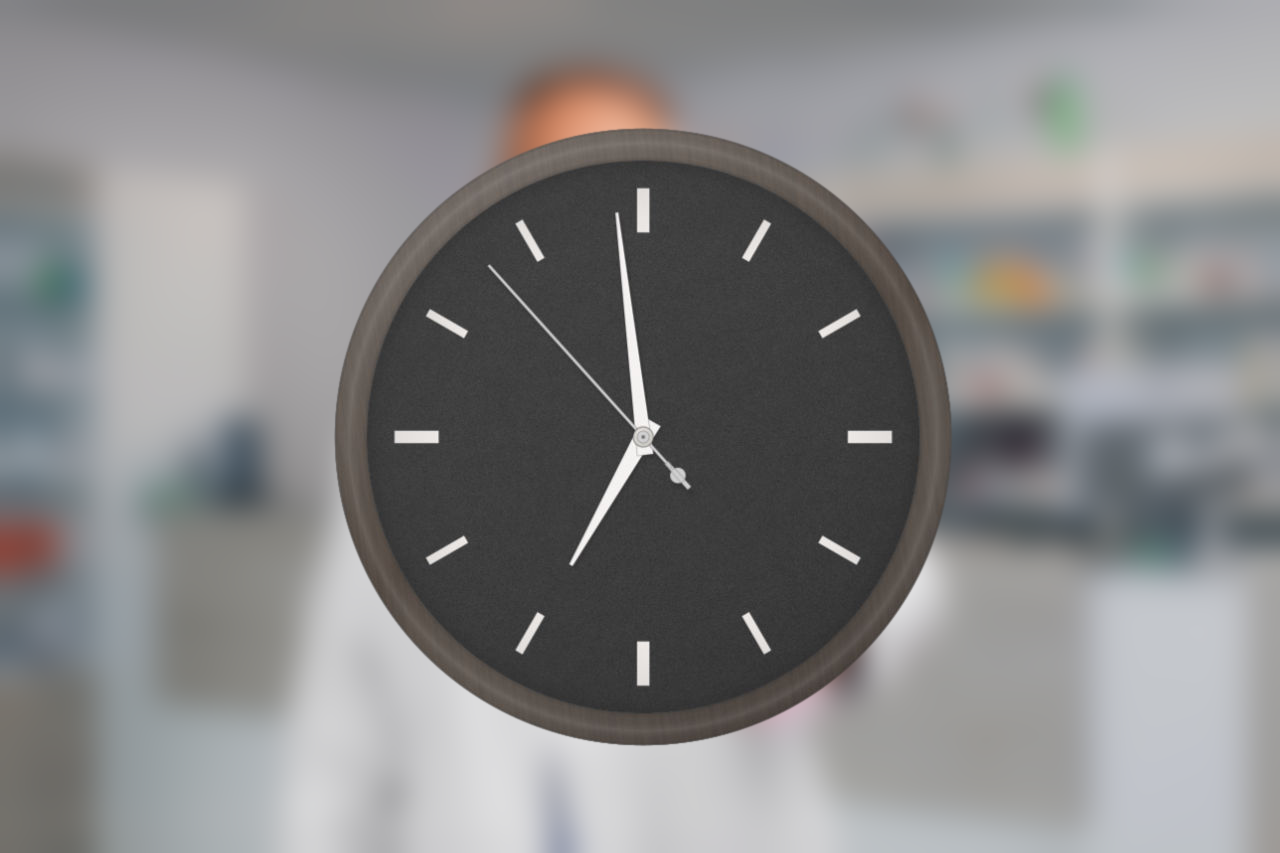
6:58:53
